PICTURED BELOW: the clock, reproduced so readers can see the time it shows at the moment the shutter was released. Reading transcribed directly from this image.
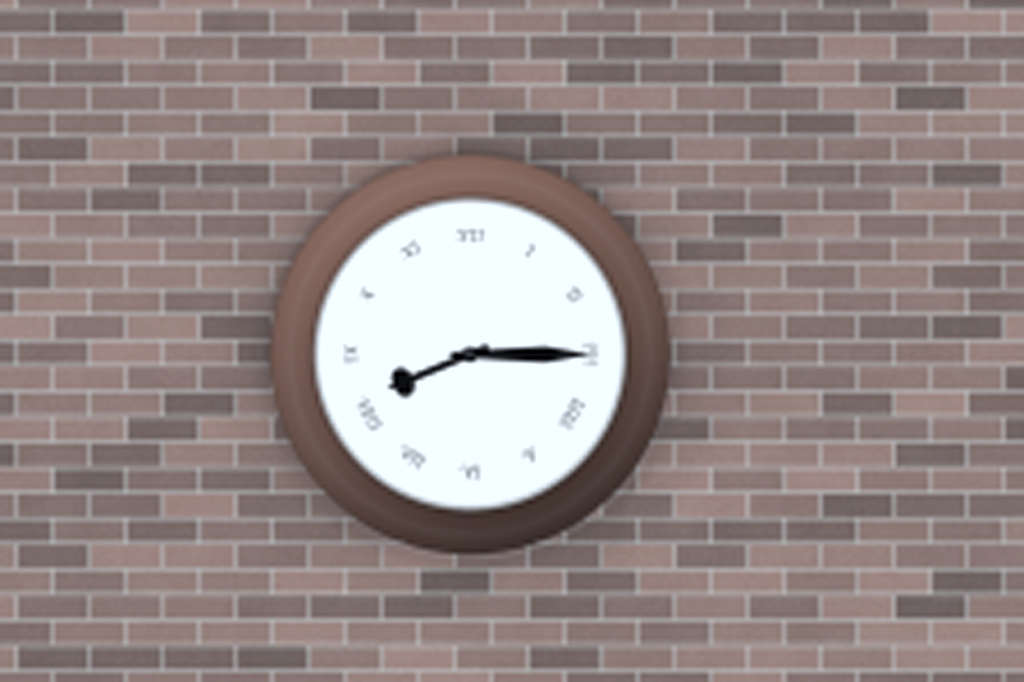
8:15
